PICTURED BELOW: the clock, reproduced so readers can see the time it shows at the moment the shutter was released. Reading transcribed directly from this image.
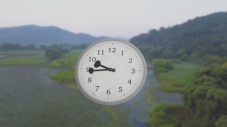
9:44
